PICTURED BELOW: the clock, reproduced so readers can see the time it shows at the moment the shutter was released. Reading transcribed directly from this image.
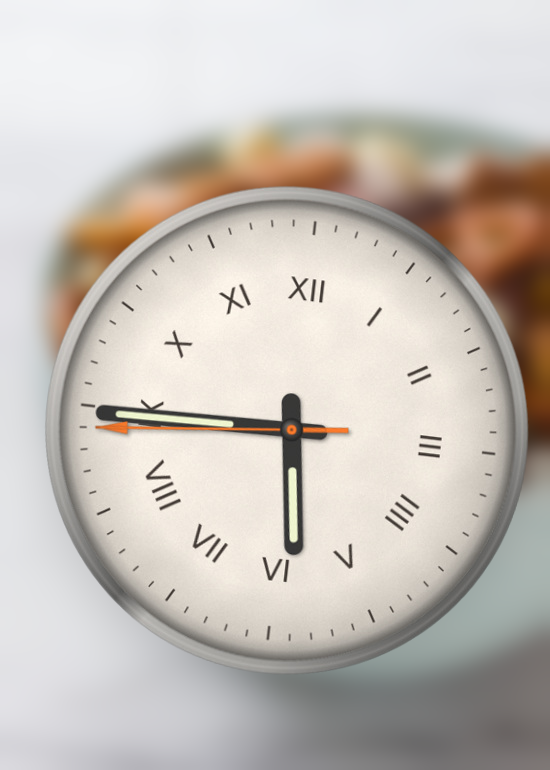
5:44:44
